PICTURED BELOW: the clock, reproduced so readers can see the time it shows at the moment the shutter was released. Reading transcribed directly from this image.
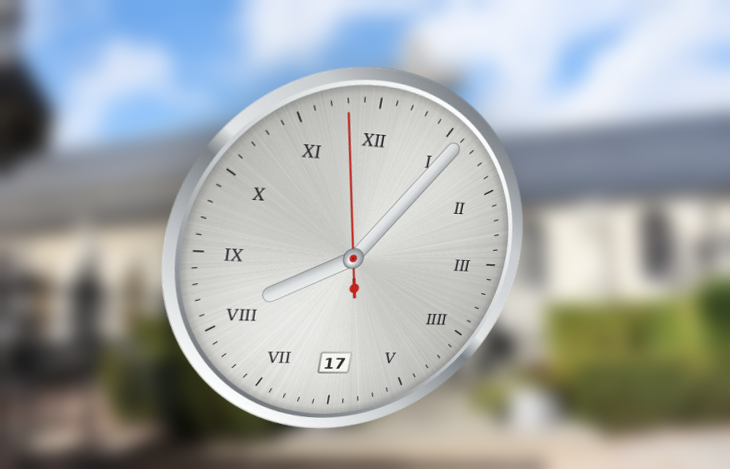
8:05:58
